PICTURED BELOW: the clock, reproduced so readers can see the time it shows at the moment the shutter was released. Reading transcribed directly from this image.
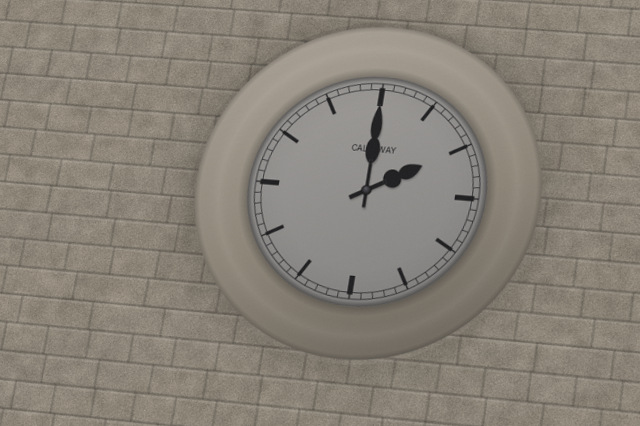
2:00
